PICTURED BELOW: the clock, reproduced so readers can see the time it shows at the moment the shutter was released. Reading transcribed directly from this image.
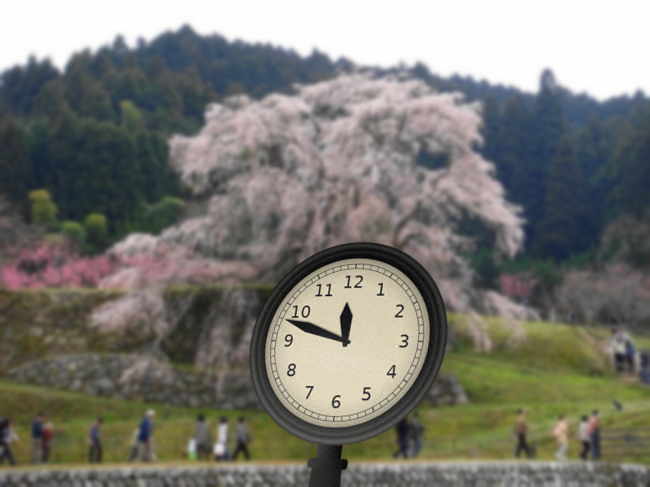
11:48
